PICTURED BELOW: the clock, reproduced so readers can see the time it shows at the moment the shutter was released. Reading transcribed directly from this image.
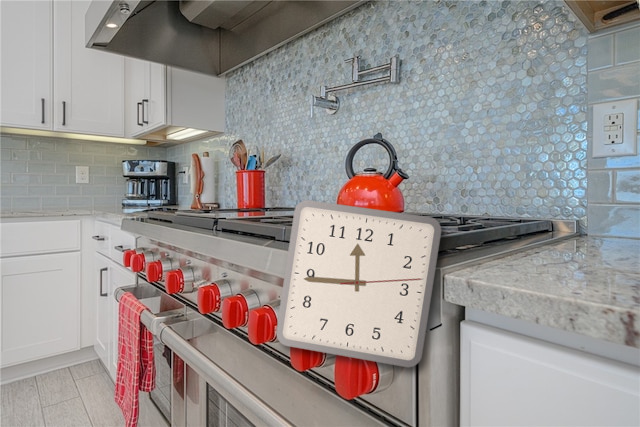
11:44:13
